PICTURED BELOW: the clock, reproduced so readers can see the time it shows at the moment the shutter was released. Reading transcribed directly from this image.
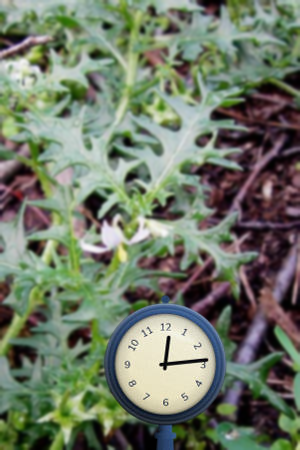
12:14
